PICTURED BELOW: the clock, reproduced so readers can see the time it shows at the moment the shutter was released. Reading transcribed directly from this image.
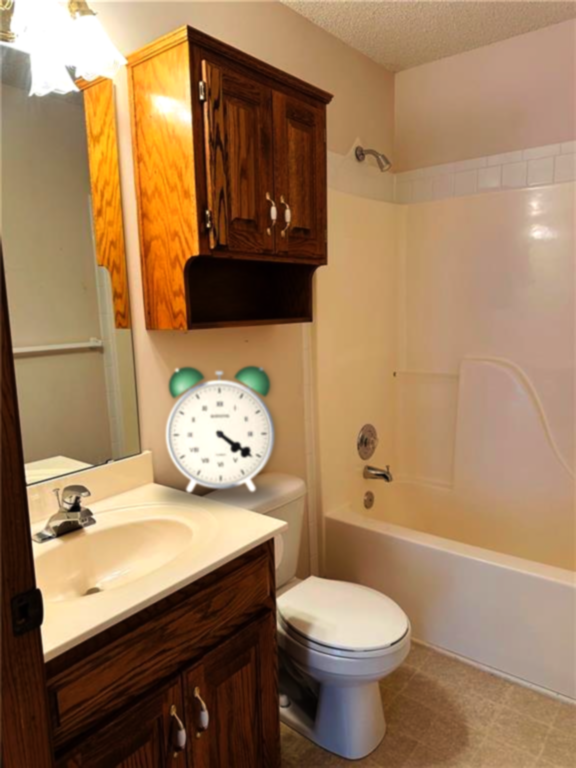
4:21
